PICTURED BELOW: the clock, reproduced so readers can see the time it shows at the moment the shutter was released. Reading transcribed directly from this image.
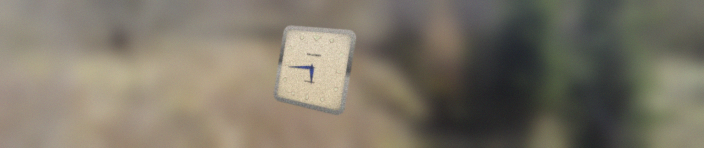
5:44
